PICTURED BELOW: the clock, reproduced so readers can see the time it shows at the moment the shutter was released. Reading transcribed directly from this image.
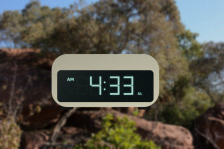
4:33
